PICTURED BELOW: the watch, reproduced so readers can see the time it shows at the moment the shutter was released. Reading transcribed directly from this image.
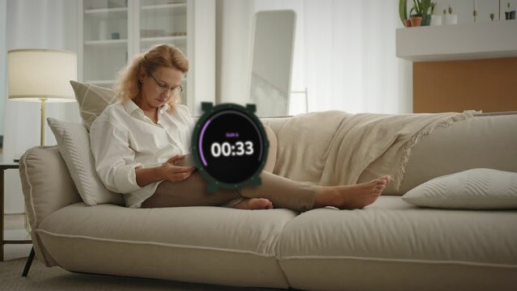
0:33
